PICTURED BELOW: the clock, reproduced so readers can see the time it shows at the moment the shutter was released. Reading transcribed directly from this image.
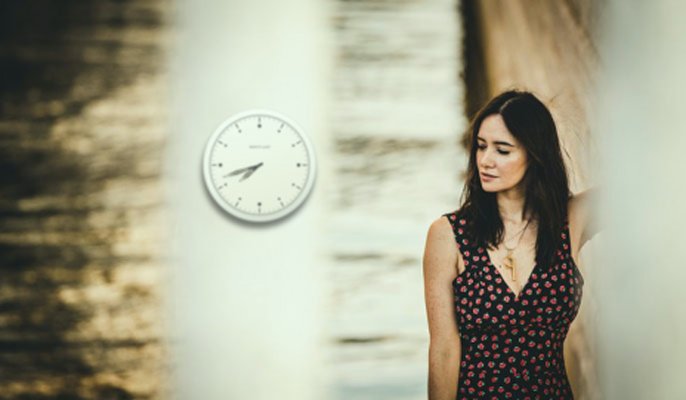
7:42
